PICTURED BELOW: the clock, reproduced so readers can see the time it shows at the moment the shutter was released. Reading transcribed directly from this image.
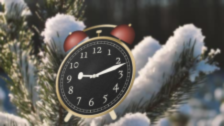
9:12
